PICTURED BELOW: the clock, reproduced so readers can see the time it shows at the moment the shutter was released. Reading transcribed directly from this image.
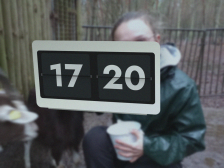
17:20
